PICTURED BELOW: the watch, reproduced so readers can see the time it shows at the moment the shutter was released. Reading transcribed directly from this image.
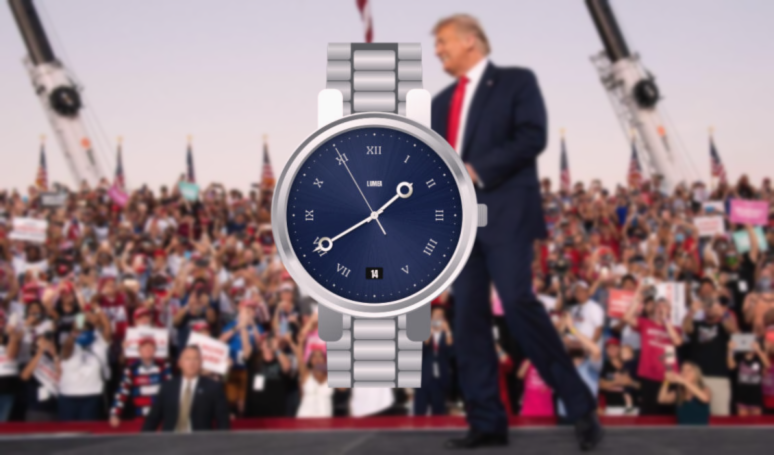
1:39:55
